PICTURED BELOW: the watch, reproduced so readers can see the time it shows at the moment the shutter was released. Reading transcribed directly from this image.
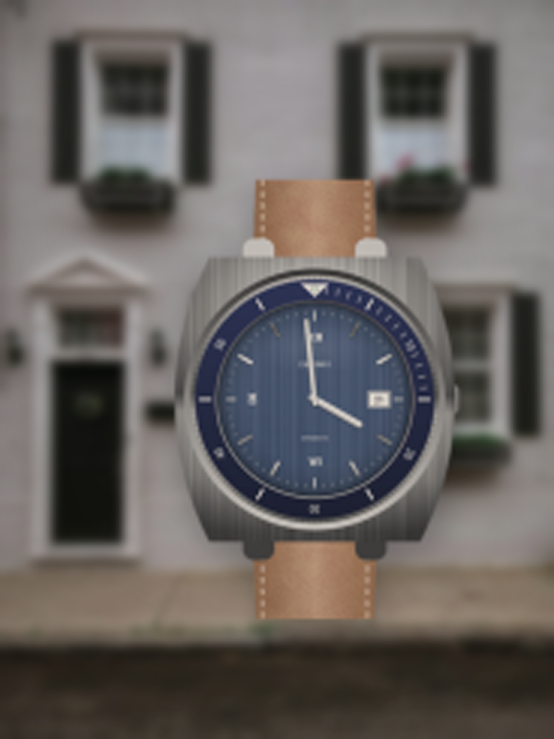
3:59
